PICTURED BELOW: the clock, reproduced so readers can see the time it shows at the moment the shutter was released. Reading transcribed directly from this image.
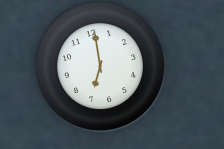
7:01
